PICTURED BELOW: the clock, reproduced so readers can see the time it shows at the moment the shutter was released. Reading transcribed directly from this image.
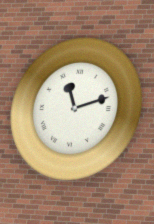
11:12
